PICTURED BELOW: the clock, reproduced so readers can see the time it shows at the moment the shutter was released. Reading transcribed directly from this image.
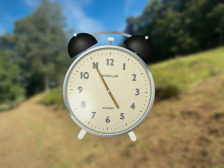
4:55
